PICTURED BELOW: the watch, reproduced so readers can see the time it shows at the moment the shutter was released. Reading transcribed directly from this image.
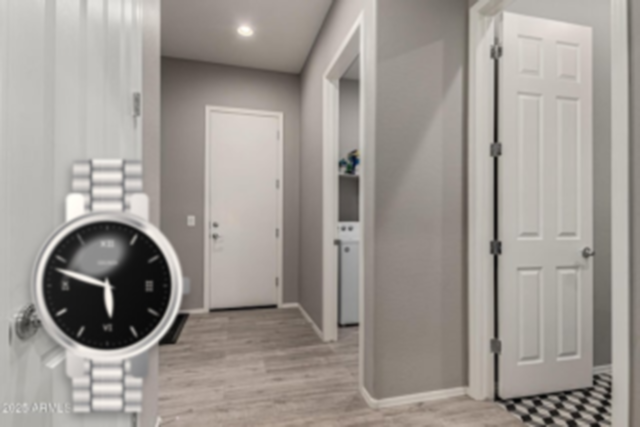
5:48
